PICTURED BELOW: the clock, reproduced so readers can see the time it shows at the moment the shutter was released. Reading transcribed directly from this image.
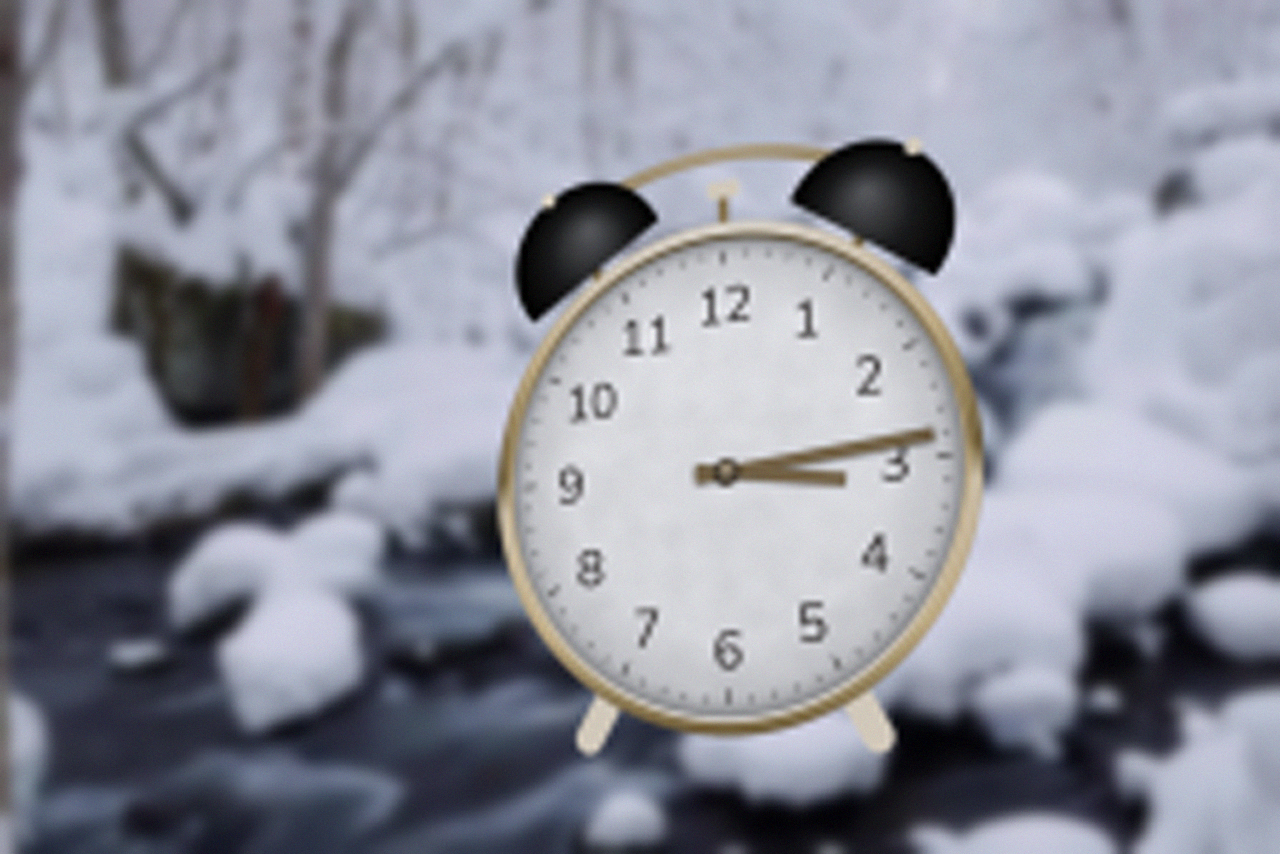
3:14
